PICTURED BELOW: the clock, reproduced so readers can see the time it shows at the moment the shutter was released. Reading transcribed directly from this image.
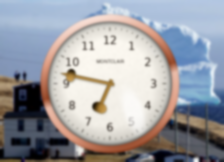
6:47
